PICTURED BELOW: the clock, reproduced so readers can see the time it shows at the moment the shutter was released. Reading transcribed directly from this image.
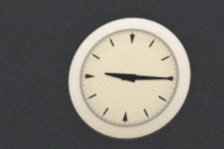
9:15
